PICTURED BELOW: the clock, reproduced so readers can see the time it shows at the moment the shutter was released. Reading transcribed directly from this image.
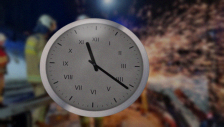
11:21
